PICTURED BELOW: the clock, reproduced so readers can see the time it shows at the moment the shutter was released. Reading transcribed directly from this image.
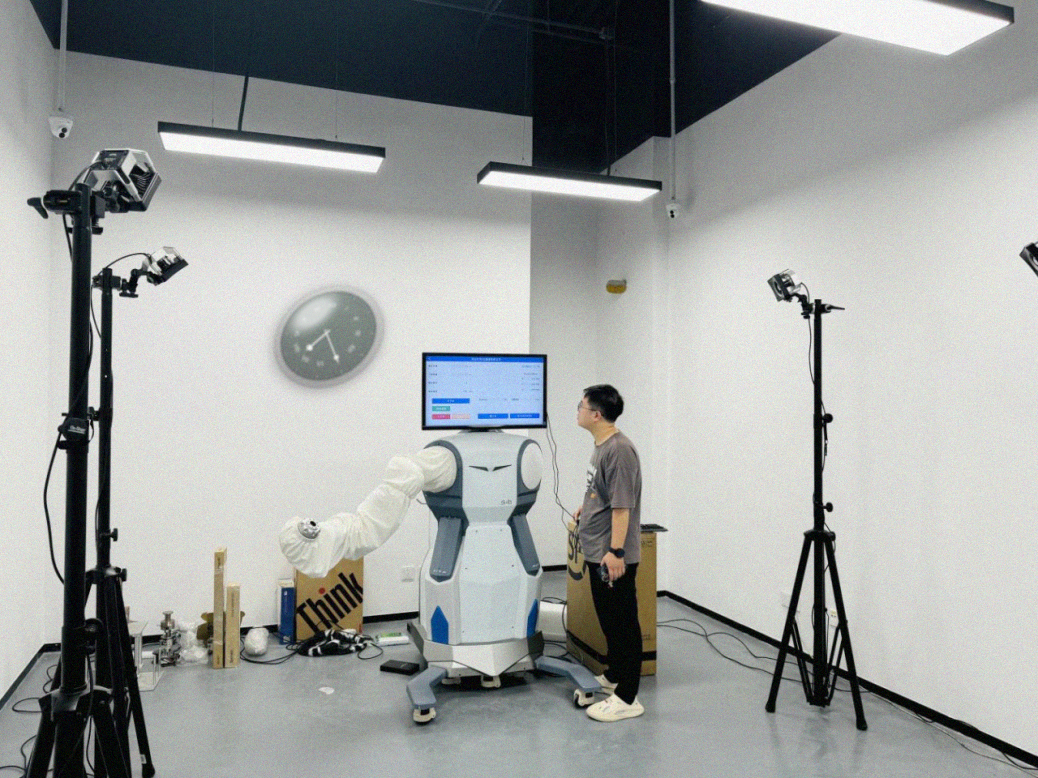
7:25
